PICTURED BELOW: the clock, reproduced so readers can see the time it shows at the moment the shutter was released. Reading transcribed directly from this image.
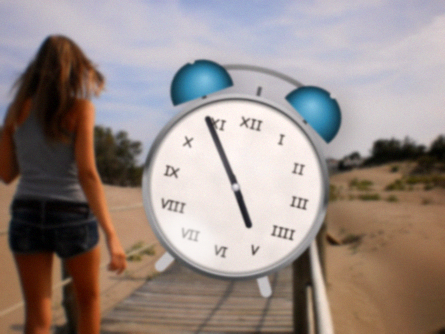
4:54
